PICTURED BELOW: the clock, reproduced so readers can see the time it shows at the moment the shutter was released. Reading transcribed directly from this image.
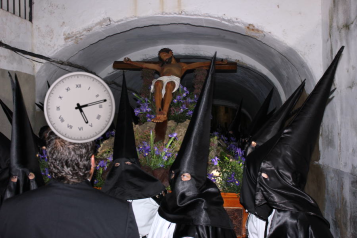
5:13
